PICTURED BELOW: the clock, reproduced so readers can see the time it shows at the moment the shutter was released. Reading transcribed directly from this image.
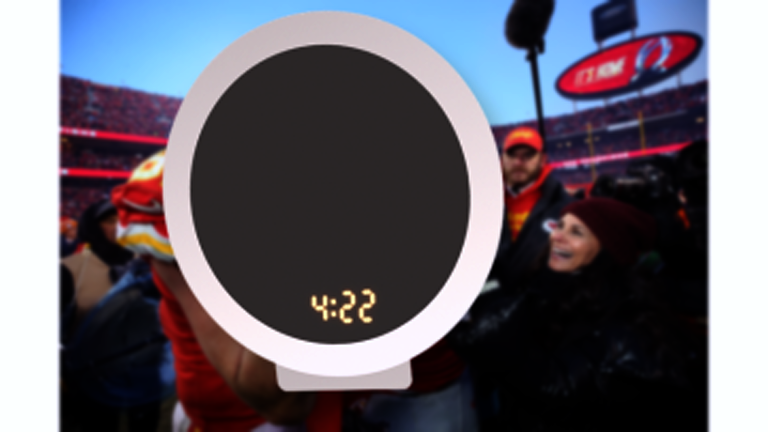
4:22
